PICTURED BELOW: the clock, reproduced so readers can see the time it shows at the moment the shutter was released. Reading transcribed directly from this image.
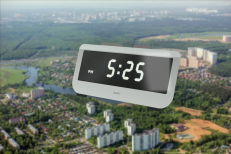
5:25
